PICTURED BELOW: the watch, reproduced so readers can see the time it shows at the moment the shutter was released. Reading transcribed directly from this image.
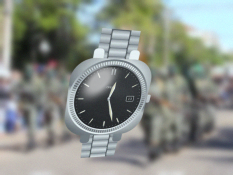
12:27
